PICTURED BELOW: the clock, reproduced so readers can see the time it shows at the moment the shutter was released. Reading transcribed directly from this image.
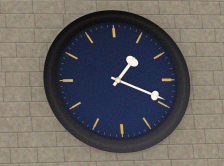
1:19
